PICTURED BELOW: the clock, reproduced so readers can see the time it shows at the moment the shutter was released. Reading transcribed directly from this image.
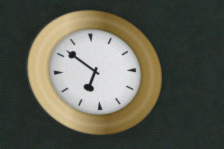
6:52
